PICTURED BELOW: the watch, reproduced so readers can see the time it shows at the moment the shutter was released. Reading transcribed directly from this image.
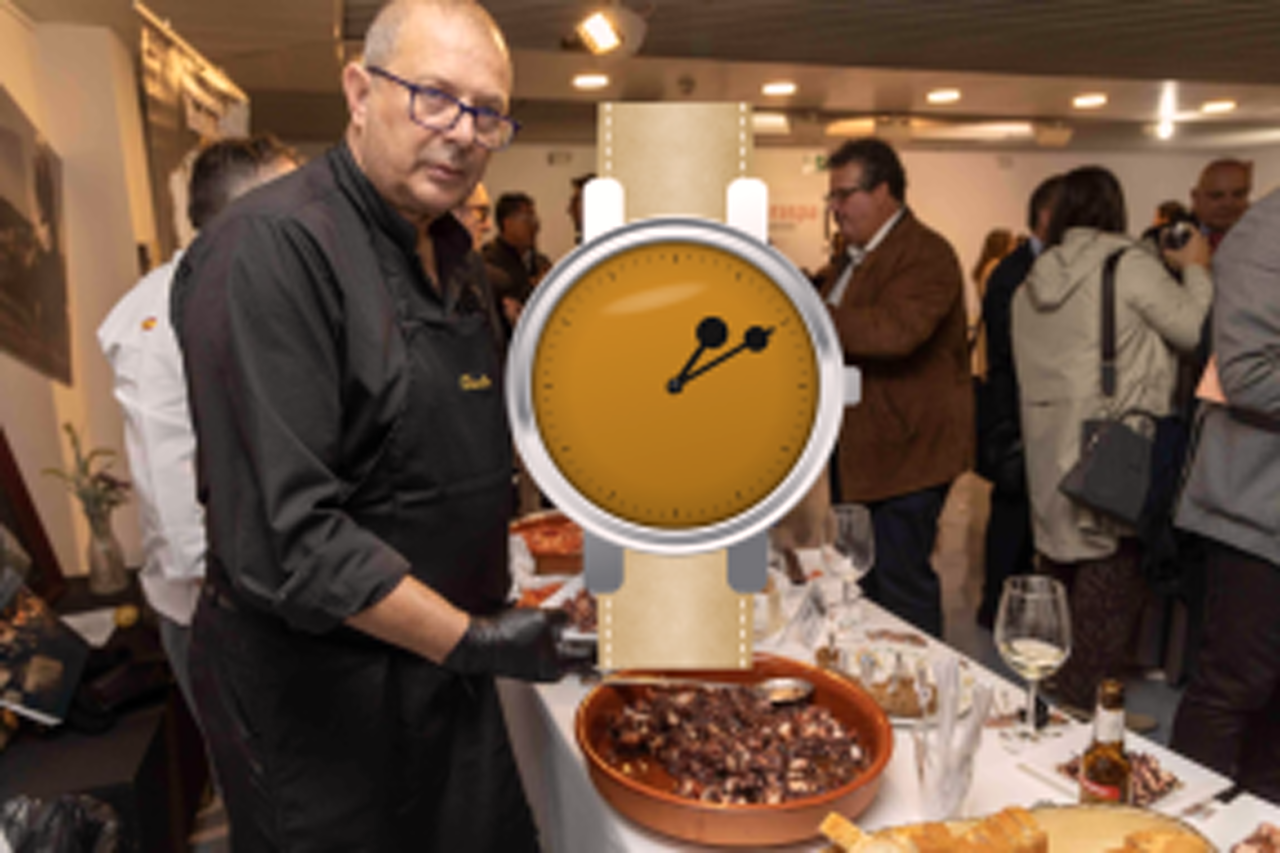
1:10
